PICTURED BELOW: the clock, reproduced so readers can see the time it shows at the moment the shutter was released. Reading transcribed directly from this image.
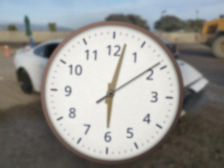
6:02:09
